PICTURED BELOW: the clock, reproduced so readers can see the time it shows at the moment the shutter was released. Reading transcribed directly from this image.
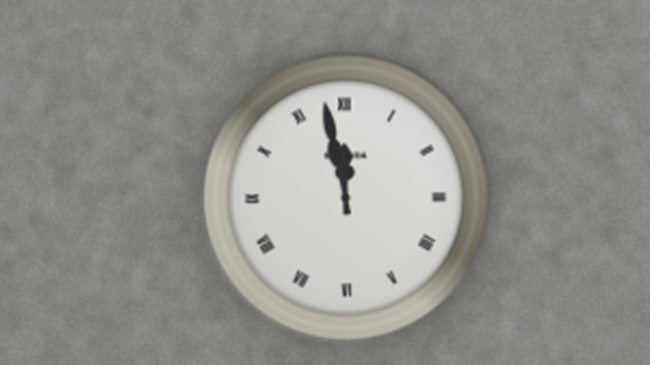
11:58
